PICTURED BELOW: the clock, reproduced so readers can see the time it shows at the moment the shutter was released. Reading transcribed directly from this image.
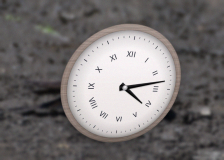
4:13
